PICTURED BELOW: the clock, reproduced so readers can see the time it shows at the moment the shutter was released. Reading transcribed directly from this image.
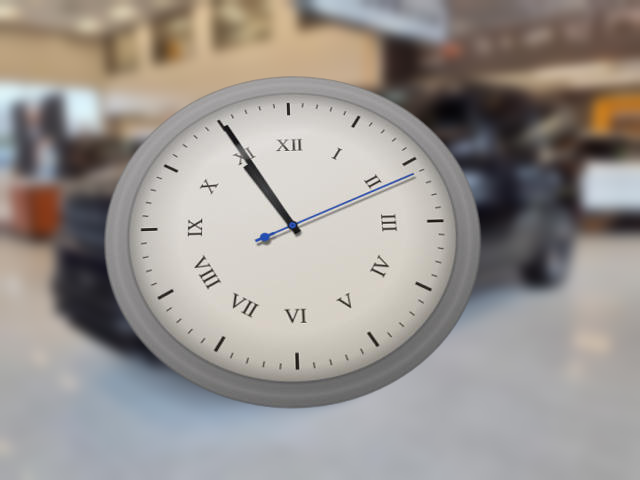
10:55:11
